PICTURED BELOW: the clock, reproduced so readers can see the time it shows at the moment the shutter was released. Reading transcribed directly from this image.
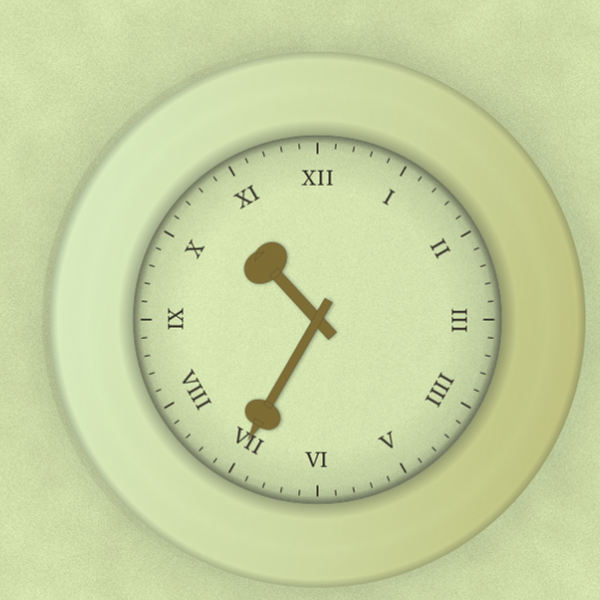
10:35
